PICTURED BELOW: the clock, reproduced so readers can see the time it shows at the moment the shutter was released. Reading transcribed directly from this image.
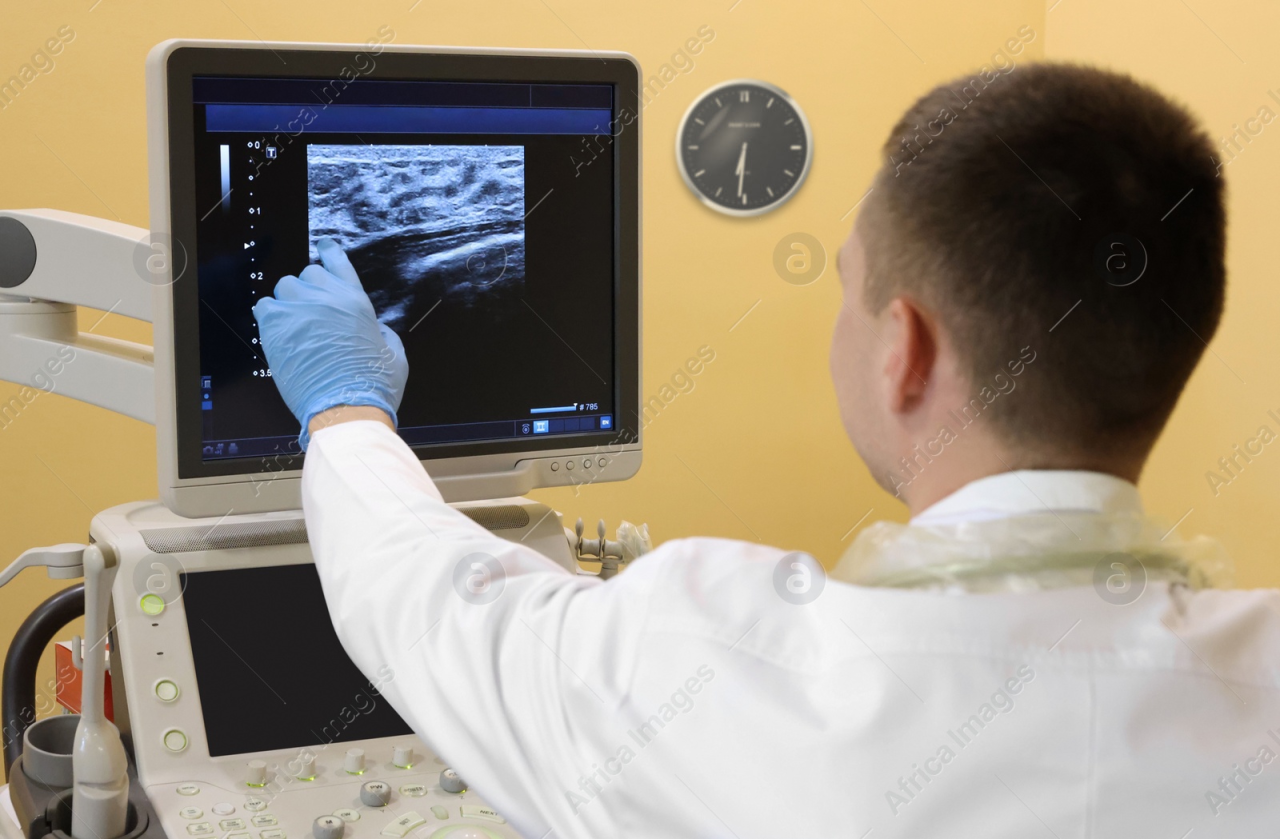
6:31
